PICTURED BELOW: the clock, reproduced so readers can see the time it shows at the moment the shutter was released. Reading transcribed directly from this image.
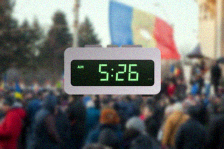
5:26
